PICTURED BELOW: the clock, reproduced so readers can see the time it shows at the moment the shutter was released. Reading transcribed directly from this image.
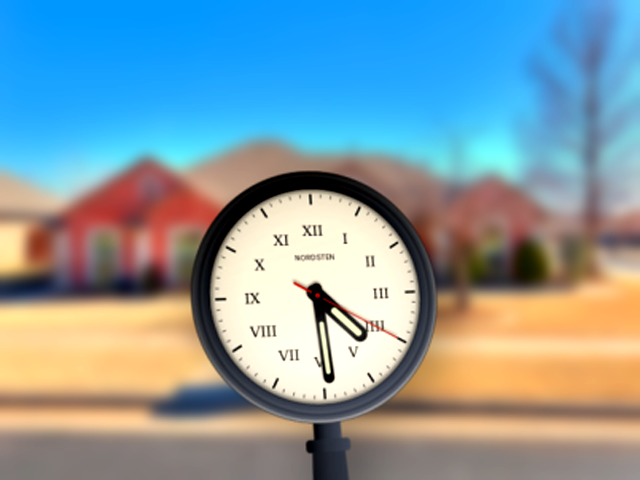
4:29:20
